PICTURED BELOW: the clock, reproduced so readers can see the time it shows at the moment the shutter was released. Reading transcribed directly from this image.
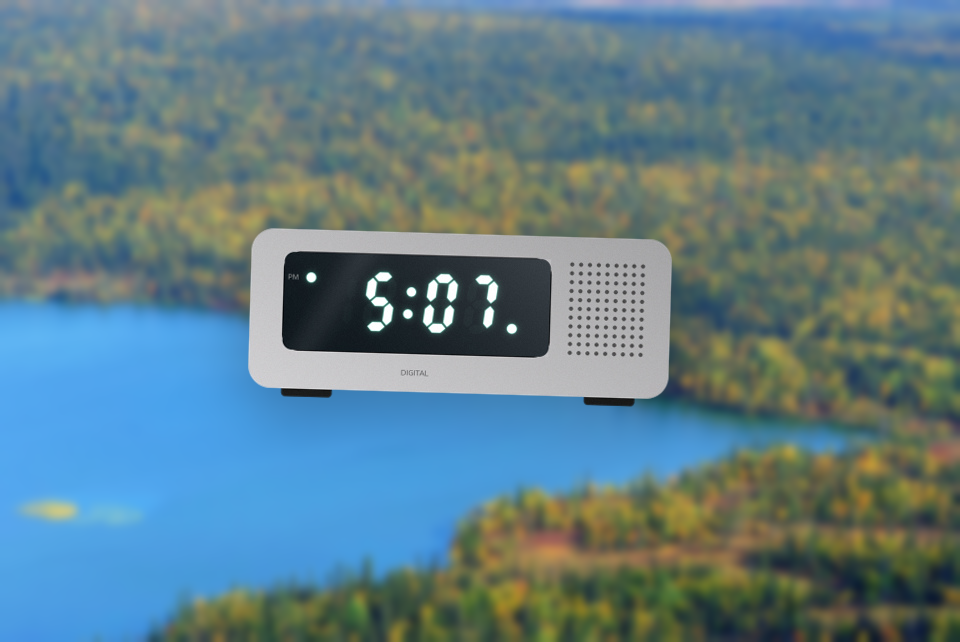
5:07
